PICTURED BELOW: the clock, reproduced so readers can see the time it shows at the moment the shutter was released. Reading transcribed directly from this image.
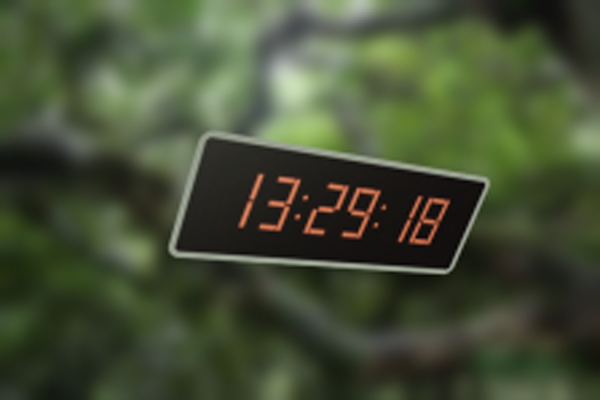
13:29:18
